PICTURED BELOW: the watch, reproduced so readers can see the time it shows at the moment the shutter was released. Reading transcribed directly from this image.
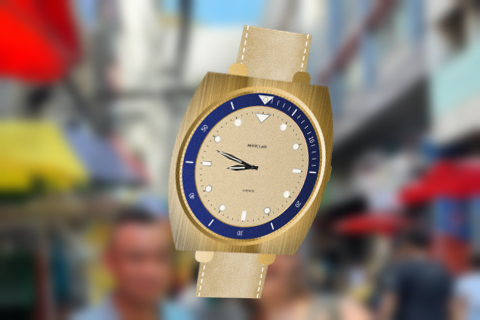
8:48
